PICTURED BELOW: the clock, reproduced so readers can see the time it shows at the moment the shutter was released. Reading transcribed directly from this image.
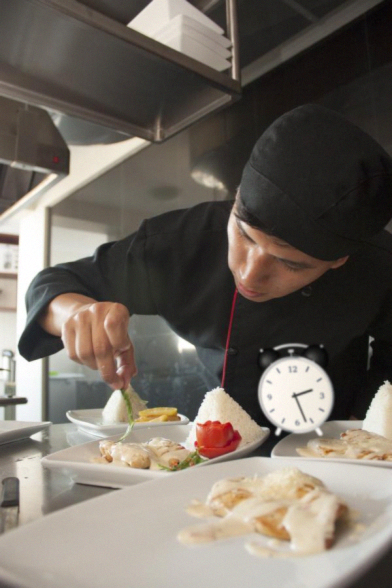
2:27
